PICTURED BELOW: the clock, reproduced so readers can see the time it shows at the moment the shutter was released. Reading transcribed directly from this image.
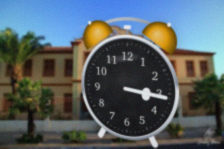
3:16
